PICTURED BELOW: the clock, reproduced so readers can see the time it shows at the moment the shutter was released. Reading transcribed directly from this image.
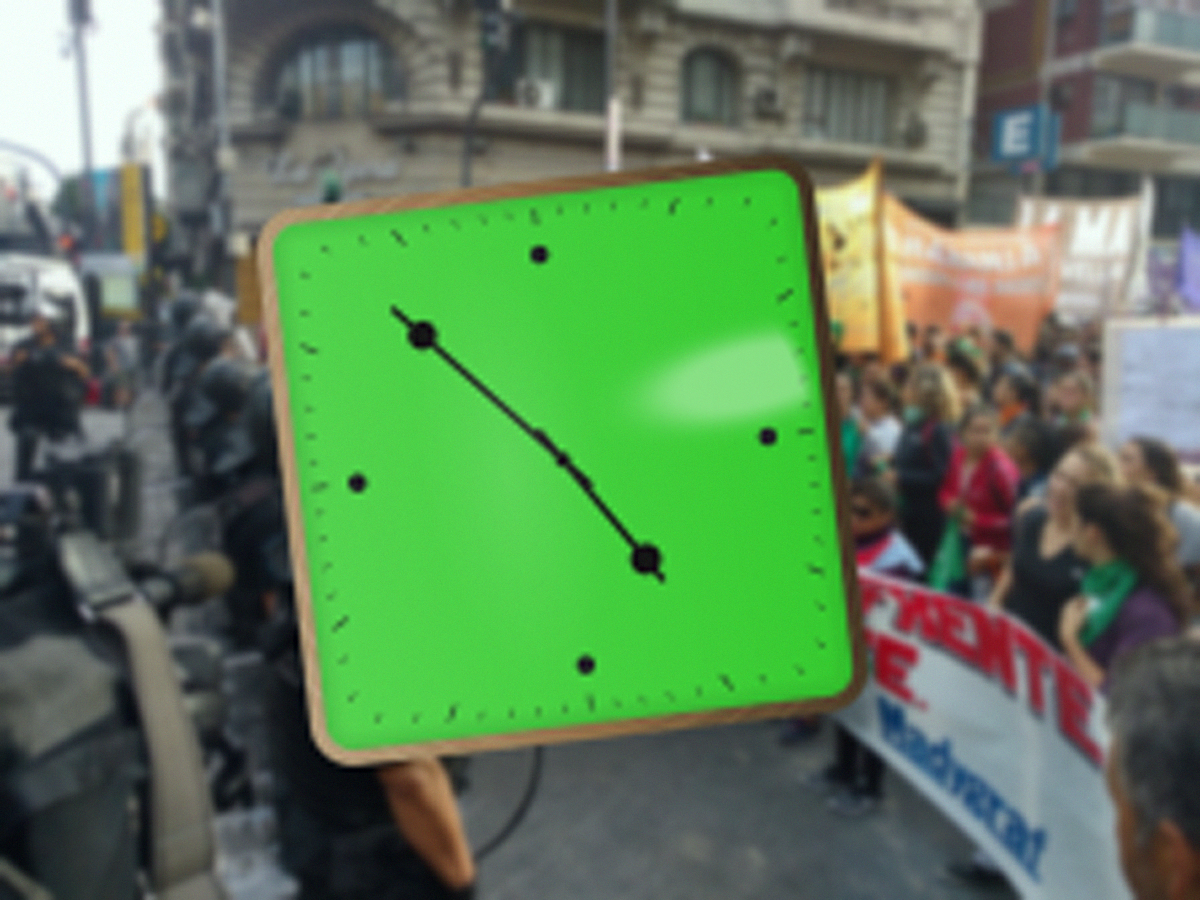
4:53
